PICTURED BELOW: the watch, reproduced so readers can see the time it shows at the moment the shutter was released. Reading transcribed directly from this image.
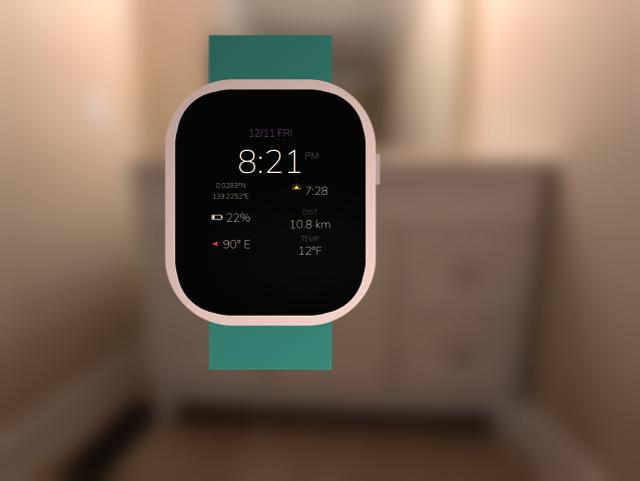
8:21
